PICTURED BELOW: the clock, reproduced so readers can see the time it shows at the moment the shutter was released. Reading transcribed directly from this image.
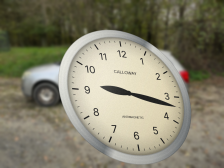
9:17
